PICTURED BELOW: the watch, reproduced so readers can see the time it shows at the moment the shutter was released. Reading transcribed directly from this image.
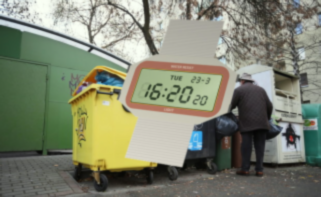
16:20
